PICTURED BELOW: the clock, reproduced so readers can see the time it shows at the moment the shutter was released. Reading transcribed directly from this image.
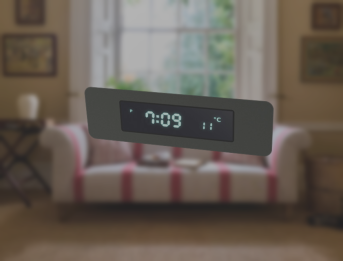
7:09
